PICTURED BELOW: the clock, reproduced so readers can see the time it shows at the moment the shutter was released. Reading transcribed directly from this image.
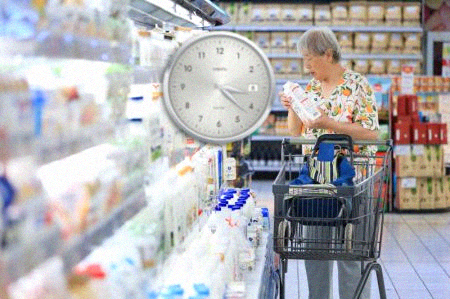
3:22
